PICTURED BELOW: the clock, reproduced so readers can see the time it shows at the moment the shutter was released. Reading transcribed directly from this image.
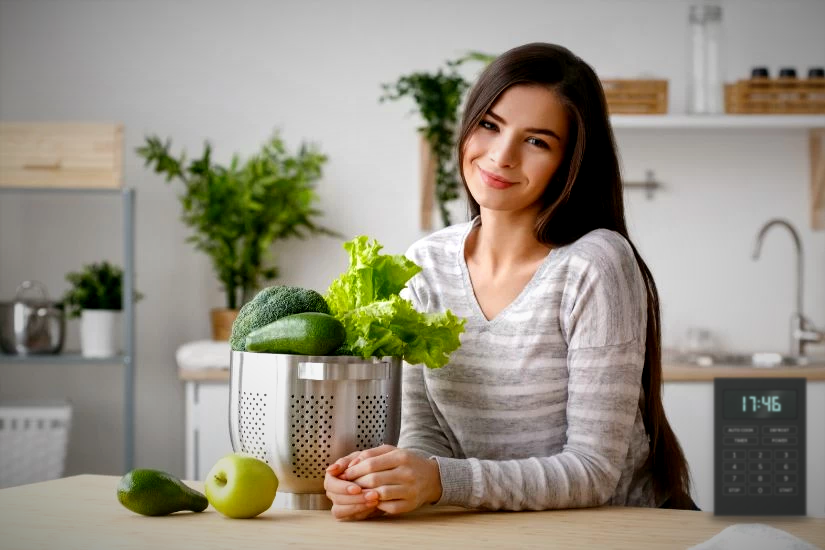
17:46
